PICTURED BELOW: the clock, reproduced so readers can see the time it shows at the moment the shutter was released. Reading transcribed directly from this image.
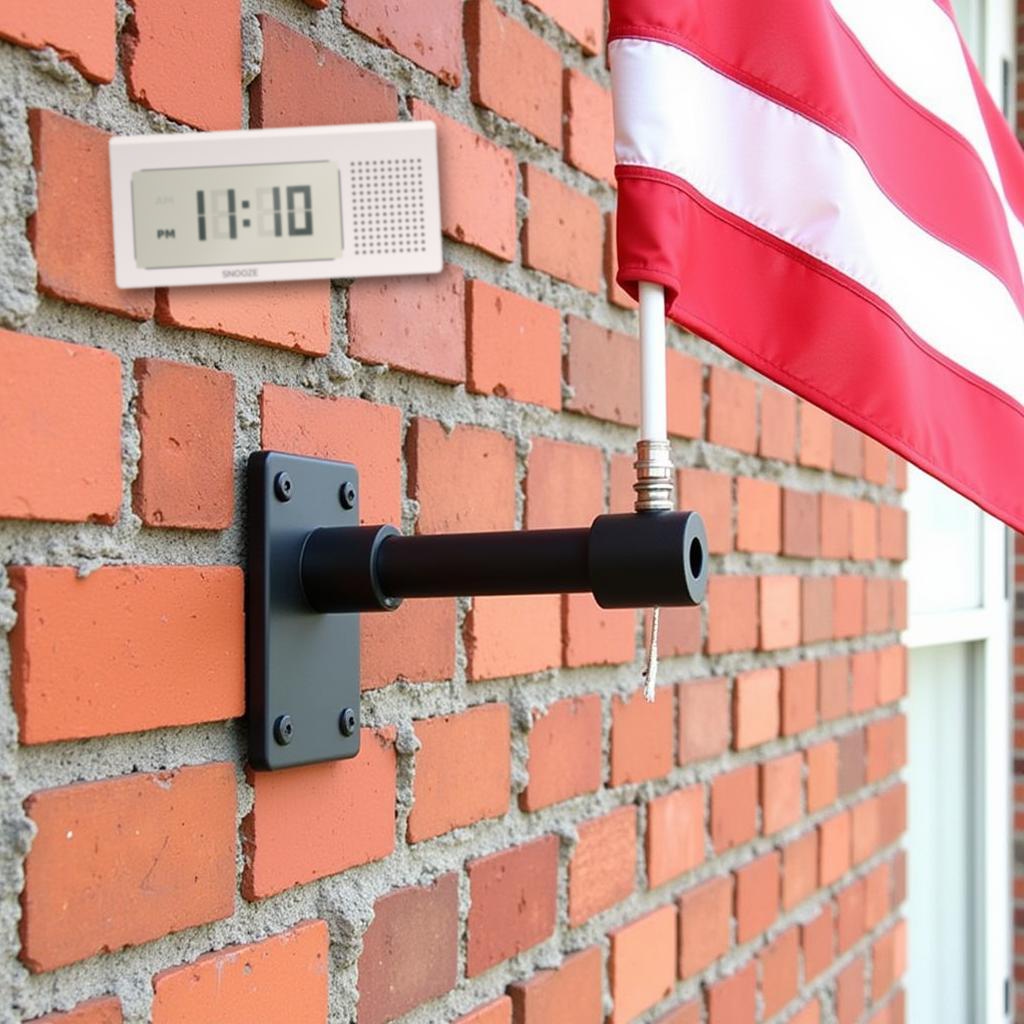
11:10
